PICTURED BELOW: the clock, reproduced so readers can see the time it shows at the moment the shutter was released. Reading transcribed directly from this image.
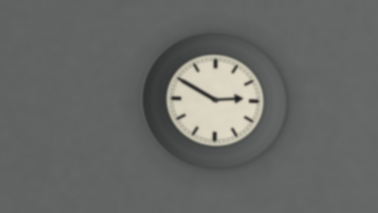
2:50
